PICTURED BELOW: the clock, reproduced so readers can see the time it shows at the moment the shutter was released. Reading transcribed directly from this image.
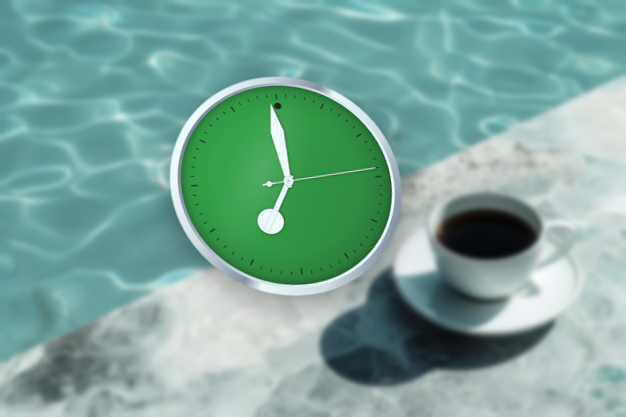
6:59:14
